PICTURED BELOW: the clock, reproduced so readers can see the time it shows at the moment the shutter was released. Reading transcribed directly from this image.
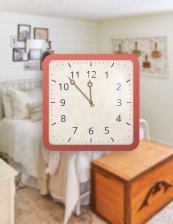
11:53
